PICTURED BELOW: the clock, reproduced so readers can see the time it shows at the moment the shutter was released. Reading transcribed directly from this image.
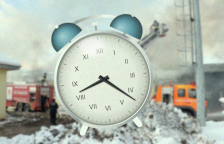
8:22
